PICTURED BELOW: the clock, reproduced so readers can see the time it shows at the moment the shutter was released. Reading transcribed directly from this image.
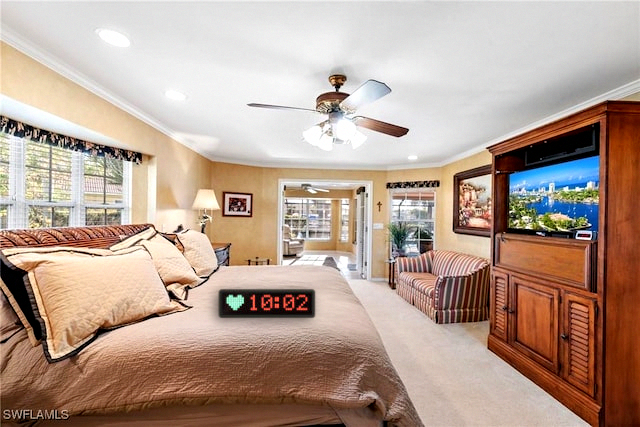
10:02
